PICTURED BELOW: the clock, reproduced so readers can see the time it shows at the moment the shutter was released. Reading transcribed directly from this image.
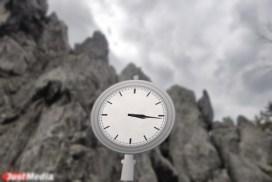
3:16
